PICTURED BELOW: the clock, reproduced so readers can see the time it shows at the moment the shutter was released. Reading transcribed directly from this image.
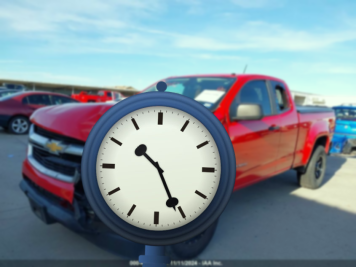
10:26
